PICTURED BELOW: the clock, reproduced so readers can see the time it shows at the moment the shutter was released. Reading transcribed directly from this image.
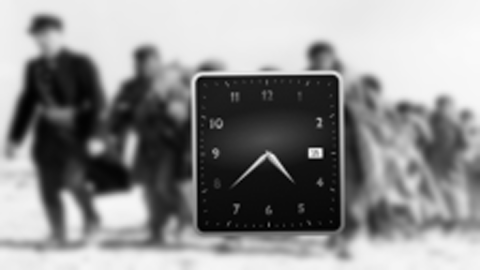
4:38
